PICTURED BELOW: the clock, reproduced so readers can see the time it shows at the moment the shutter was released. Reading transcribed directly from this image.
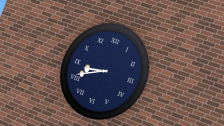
8:41
